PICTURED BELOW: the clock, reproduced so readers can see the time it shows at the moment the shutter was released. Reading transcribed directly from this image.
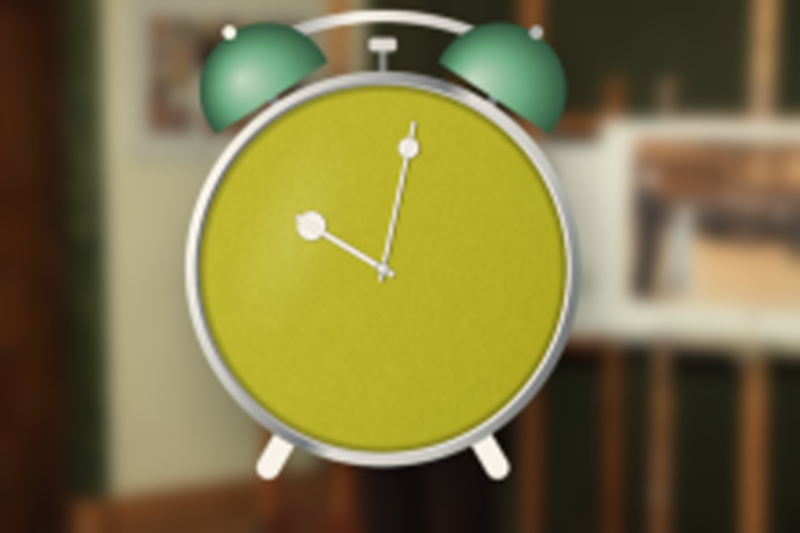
10:02
